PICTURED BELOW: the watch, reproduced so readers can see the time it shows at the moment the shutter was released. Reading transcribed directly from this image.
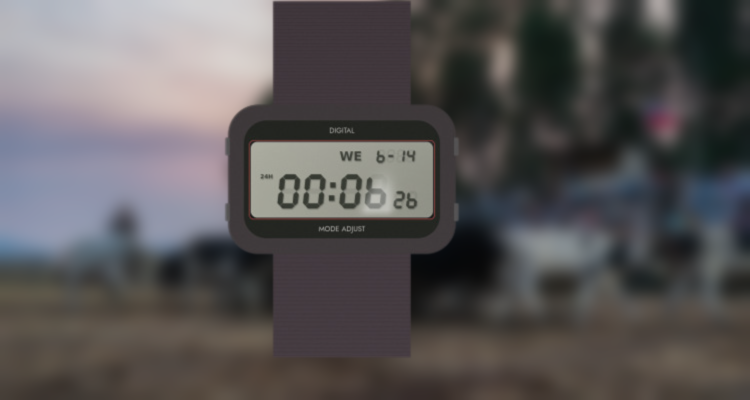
0:06:26
